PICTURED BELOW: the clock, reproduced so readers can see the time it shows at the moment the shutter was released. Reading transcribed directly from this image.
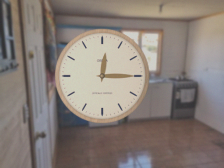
12:15
